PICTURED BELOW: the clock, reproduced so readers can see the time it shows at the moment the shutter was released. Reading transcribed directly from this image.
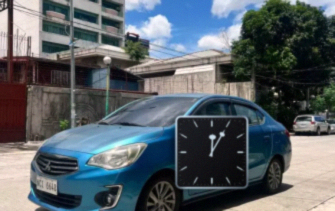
12:05
